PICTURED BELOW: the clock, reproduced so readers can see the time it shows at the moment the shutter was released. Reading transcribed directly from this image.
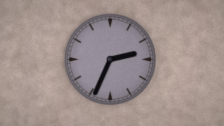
2:34
